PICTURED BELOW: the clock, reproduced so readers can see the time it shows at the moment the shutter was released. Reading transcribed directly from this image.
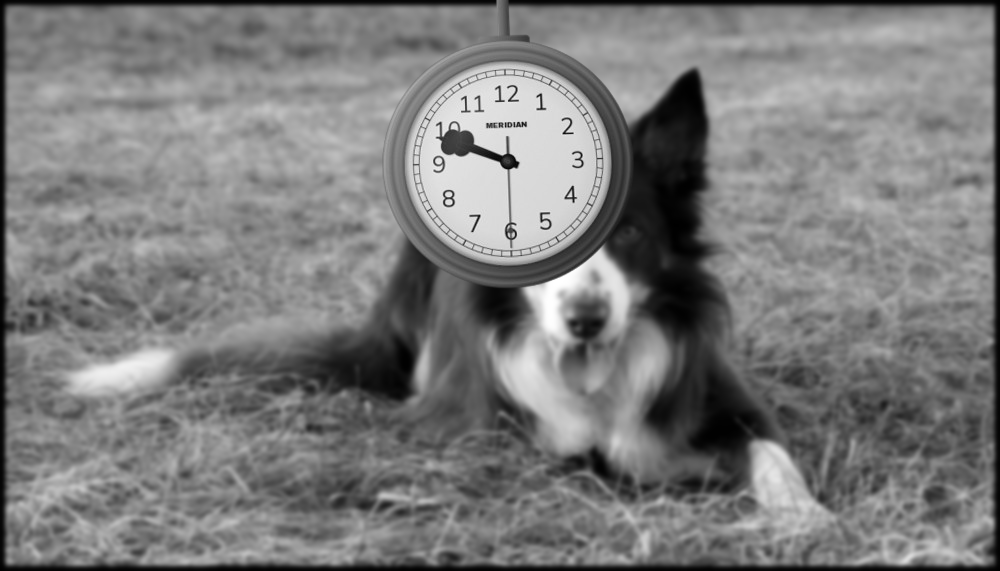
9:48:30
